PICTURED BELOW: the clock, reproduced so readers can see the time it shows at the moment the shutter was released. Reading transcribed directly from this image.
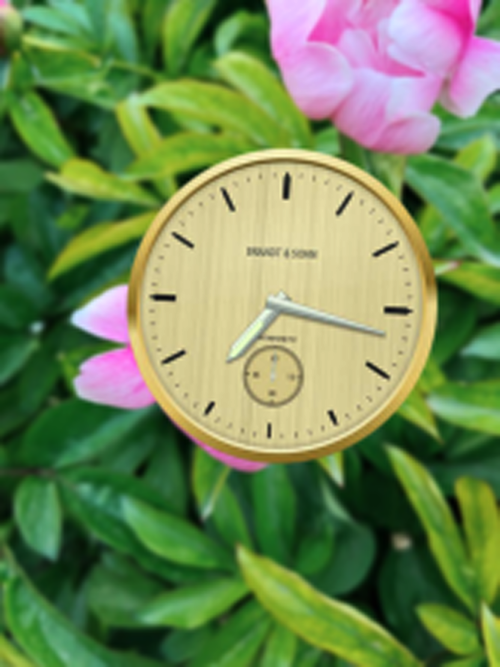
7:17
